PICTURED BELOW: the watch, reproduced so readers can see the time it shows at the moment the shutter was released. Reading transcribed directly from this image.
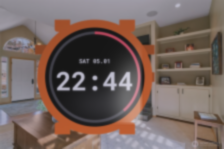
22:44
